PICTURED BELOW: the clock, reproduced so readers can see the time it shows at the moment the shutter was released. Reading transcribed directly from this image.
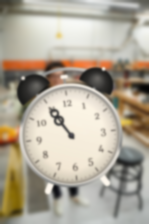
10:55
